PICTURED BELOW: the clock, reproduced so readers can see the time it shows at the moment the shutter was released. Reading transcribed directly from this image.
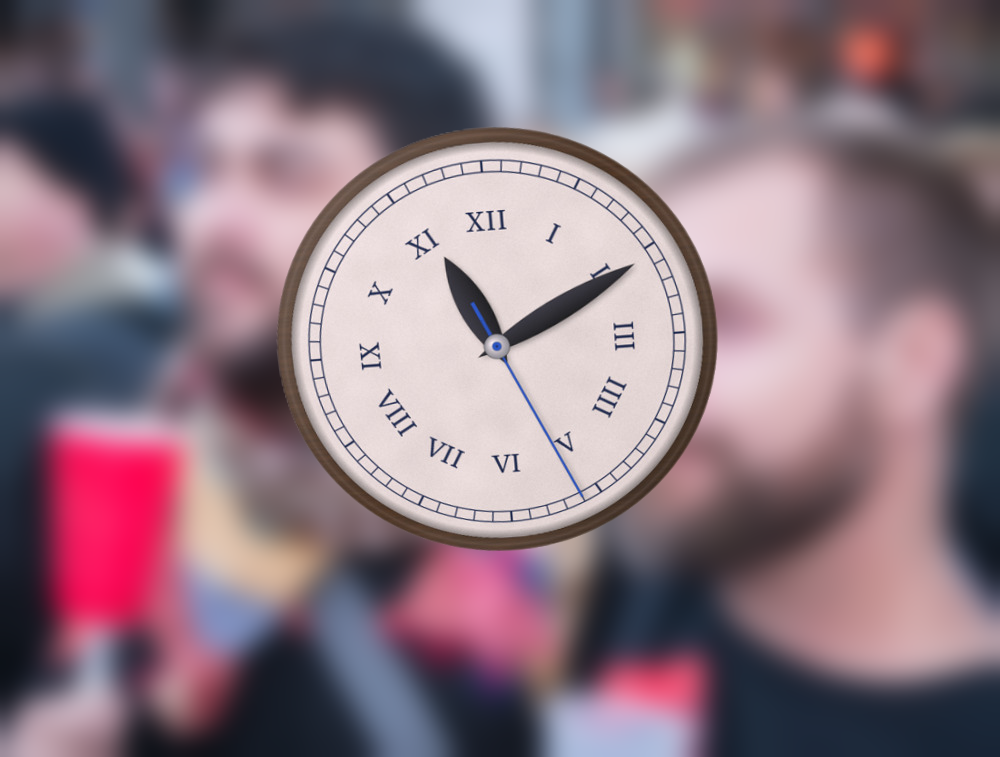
11:10:26
